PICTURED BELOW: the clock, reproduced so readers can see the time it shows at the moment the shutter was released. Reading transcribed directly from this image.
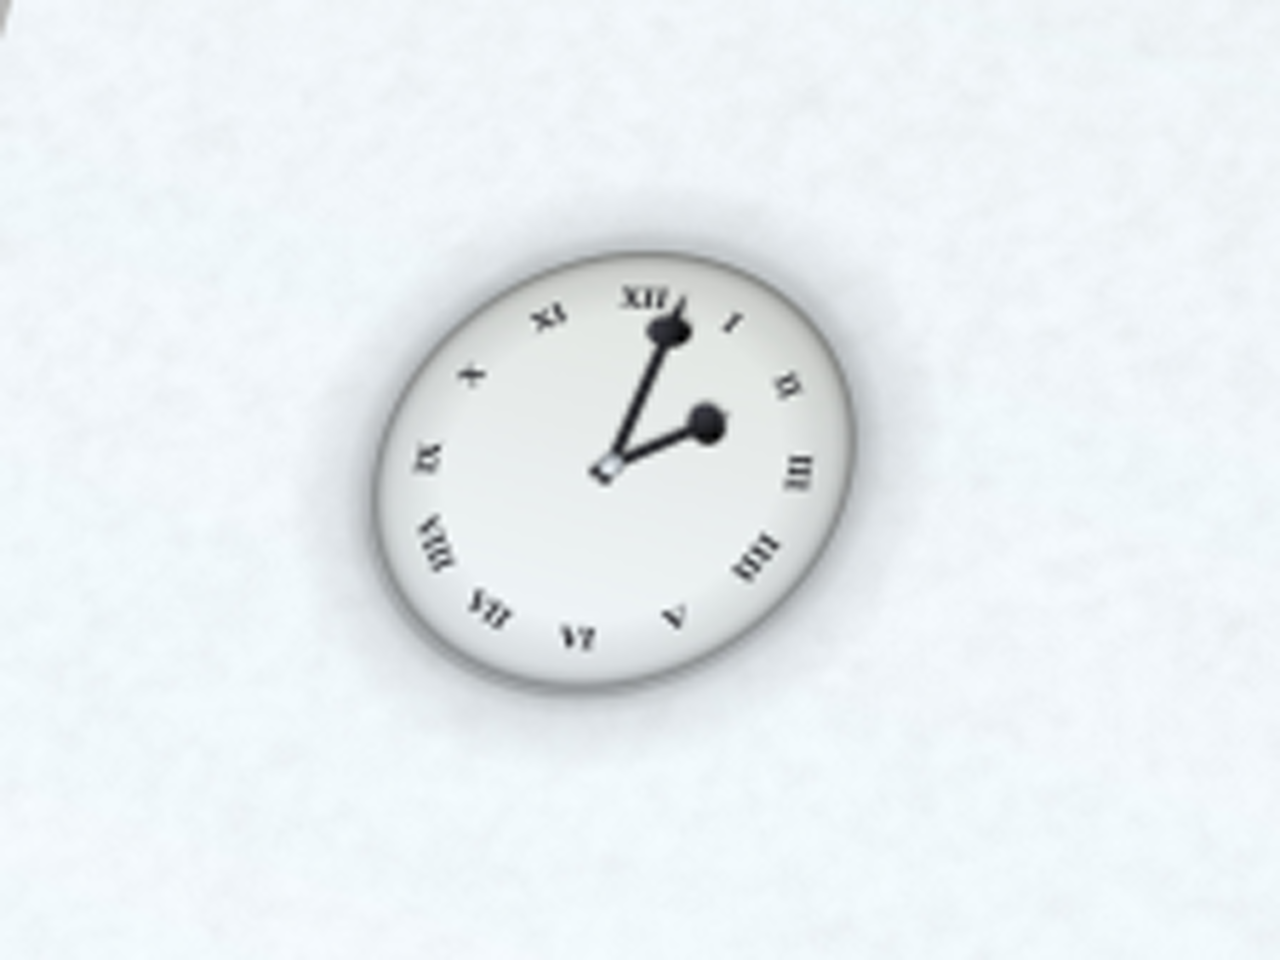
2:02
